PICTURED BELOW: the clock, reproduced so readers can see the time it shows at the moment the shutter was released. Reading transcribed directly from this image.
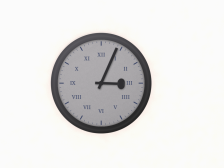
3:04
